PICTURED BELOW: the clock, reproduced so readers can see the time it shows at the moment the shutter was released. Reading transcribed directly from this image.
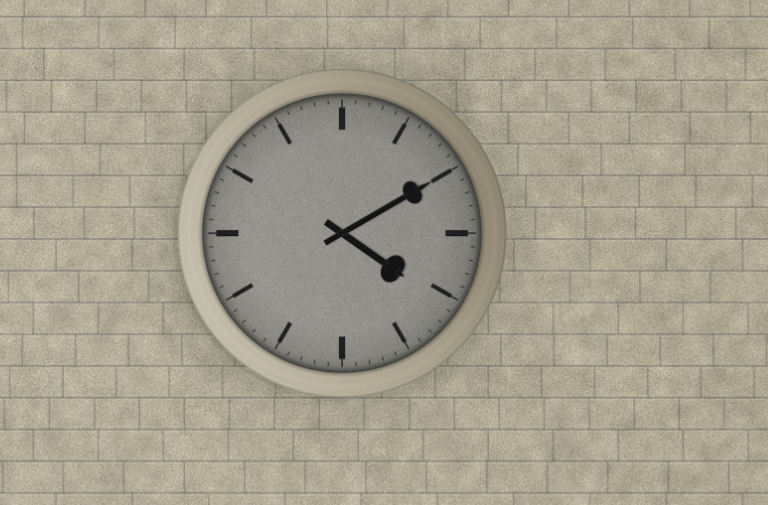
4:10
